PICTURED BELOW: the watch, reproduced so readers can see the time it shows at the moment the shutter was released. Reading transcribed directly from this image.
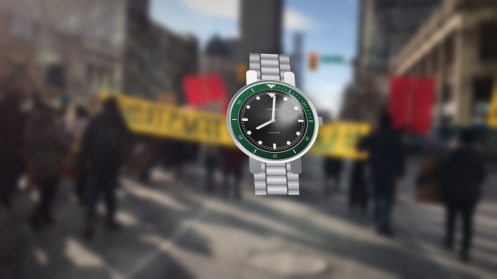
8:01
